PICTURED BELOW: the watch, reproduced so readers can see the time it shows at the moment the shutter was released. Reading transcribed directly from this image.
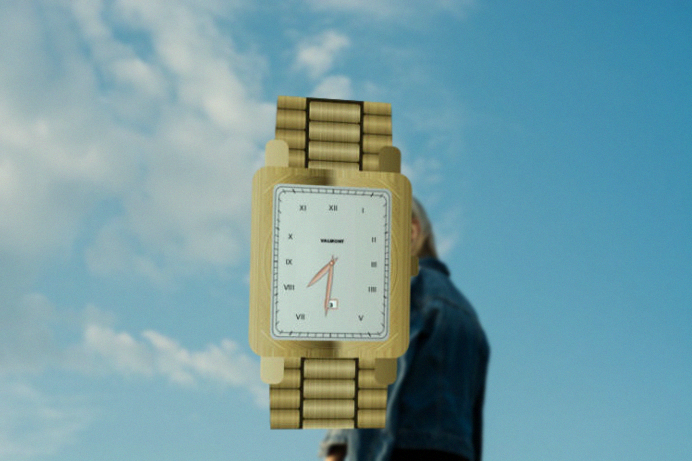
7:31
